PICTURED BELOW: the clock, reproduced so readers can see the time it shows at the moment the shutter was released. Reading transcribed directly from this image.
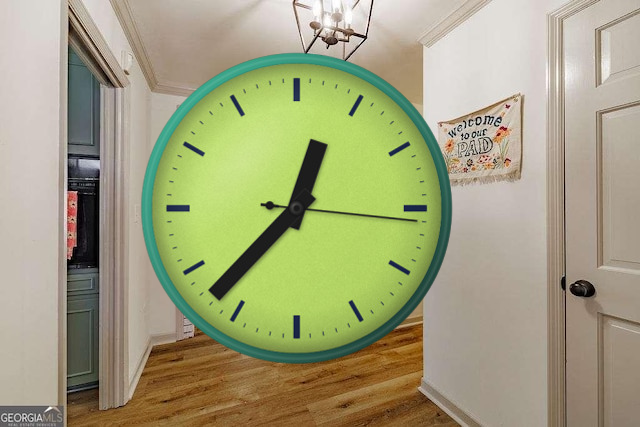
12:37:16
